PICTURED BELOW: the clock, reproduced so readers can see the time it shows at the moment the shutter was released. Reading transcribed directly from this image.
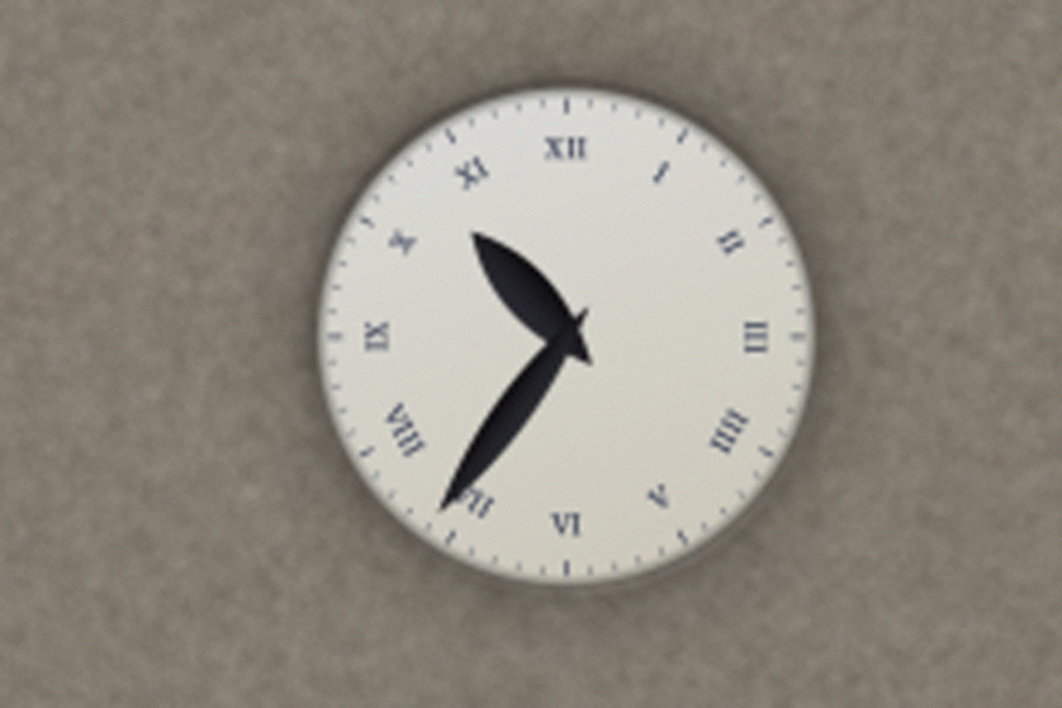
10:36
